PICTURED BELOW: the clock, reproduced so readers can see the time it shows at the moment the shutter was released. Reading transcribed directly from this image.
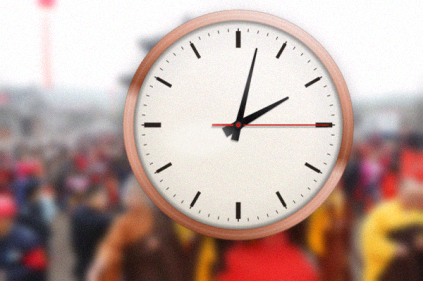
2:02:15
